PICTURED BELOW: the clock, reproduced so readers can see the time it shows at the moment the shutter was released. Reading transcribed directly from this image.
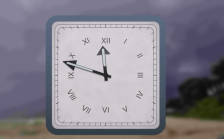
11:48
